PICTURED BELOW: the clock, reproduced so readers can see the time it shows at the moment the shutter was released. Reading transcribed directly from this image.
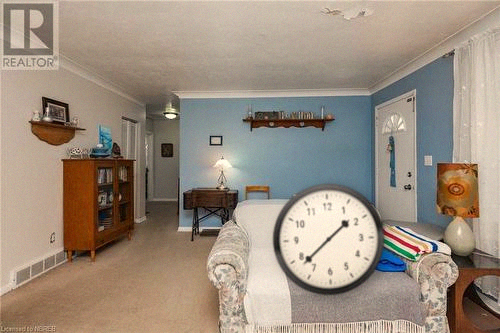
1:38
